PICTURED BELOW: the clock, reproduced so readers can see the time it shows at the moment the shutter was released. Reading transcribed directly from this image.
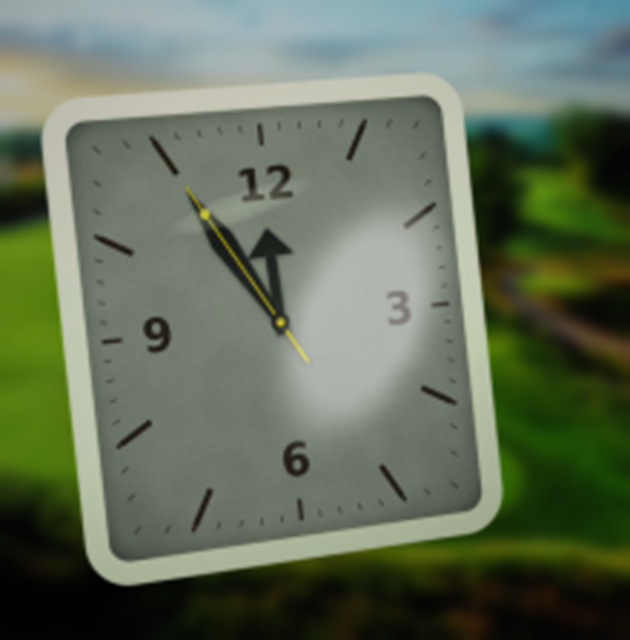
11:54:55
